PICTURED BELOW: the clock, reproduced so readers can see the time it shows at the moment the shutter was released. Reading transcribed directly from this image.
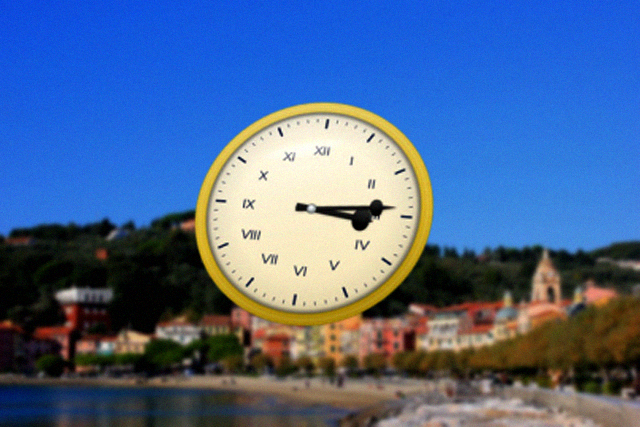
3:14
